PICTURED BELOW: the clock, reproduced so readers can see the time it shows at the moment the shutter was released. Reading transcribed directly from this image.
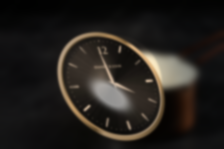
3:59
